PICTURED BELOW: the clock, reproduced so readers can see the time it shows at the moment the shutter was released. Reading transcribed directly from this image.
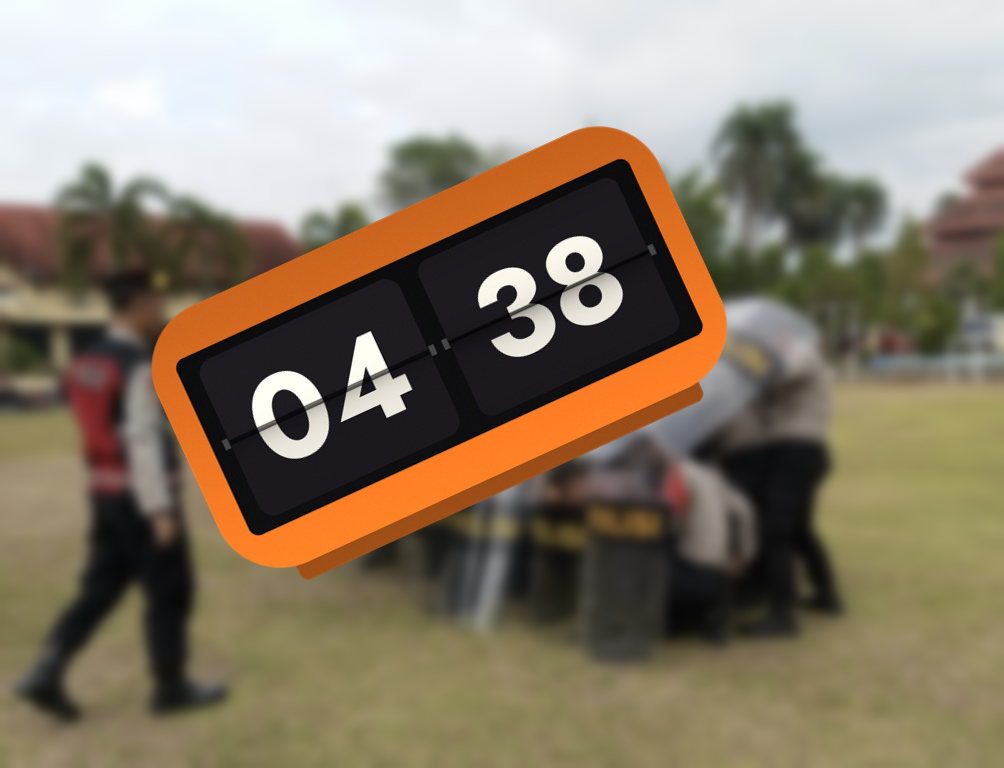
4:38
